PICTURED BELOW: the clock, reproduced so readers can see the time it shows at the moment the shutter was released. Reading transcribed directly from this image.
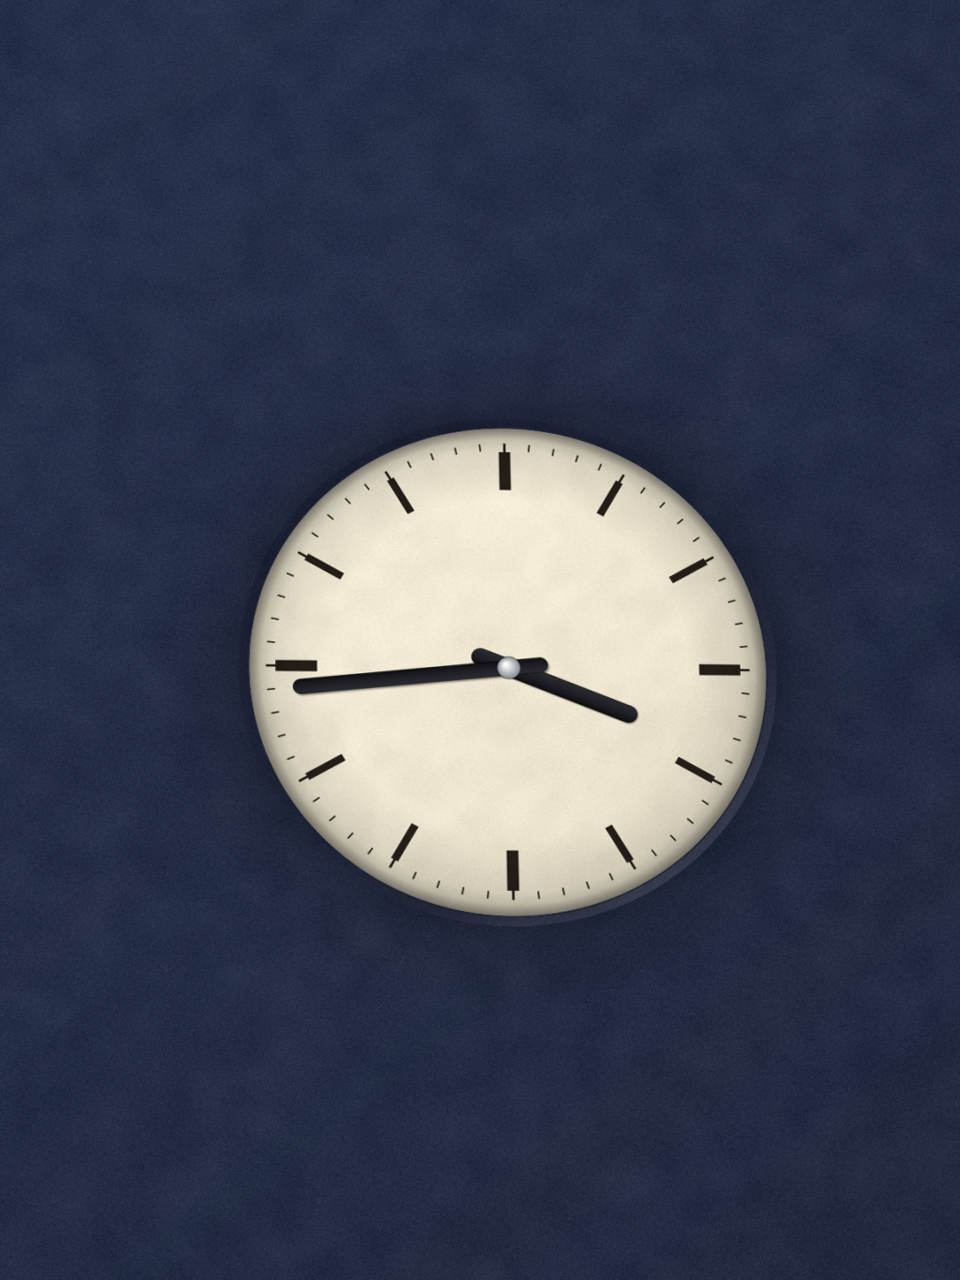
3:44
